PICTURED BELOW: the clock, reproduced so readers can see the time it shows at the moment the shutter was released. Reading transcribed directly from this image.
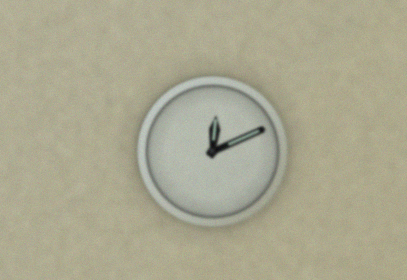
12:11
